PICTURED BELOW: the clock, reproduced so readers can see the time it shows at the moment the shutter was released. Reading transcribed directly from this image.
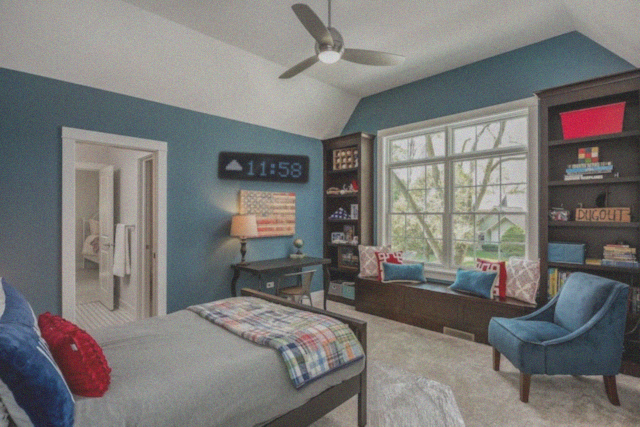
11:58
